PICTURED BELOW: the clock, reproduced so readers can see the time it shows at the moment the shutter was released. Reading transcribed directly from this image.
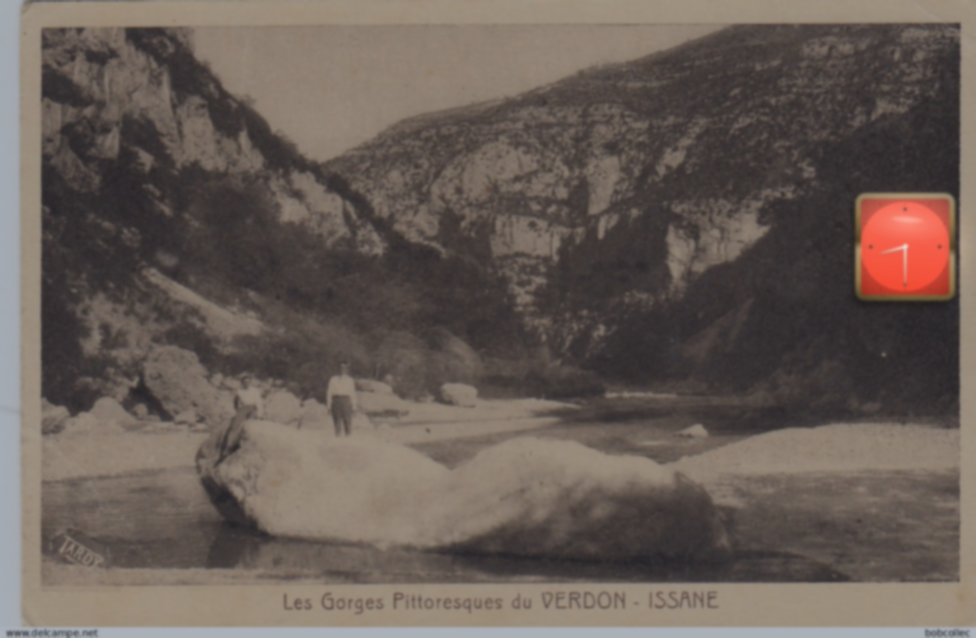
8:30
